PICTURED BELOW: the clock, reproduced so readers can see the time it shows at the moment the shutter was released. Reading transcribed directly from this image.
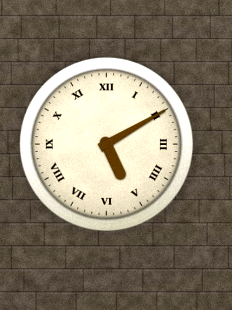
5:10
